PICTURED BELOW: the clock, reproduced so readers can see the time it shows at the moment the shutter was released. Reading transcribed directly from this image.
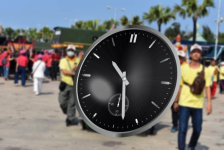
10:28
